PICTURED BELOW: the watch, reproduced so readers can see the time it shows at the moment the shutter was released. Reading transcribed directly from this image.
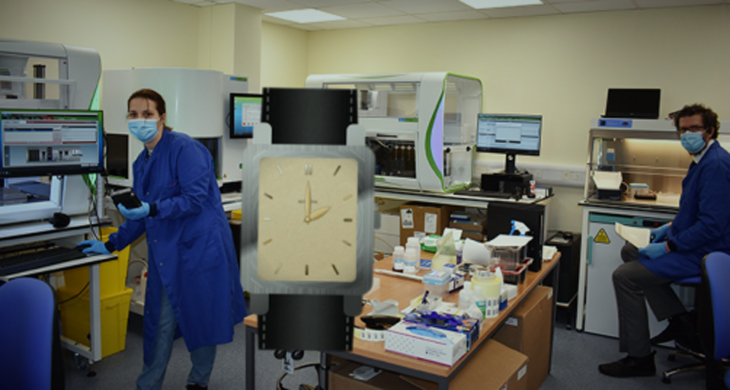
2:00
